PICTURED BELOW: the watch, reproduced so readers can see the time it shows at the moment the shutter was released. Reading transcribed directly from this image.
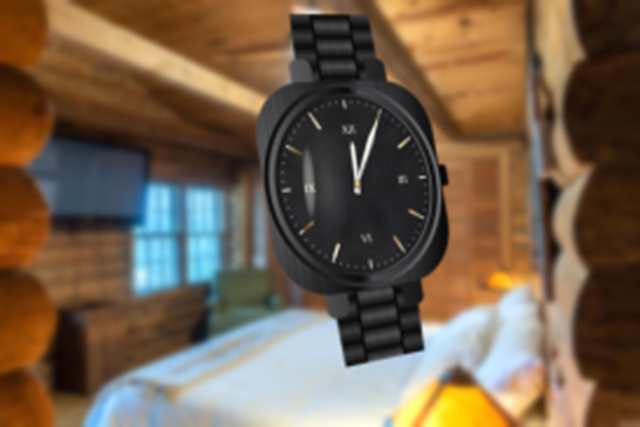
12:05
